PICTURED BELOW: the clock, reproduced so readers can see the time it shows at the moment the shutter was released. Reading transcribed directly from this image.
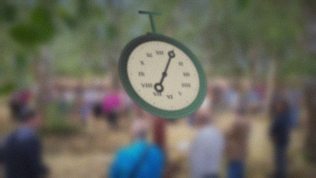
7:05
